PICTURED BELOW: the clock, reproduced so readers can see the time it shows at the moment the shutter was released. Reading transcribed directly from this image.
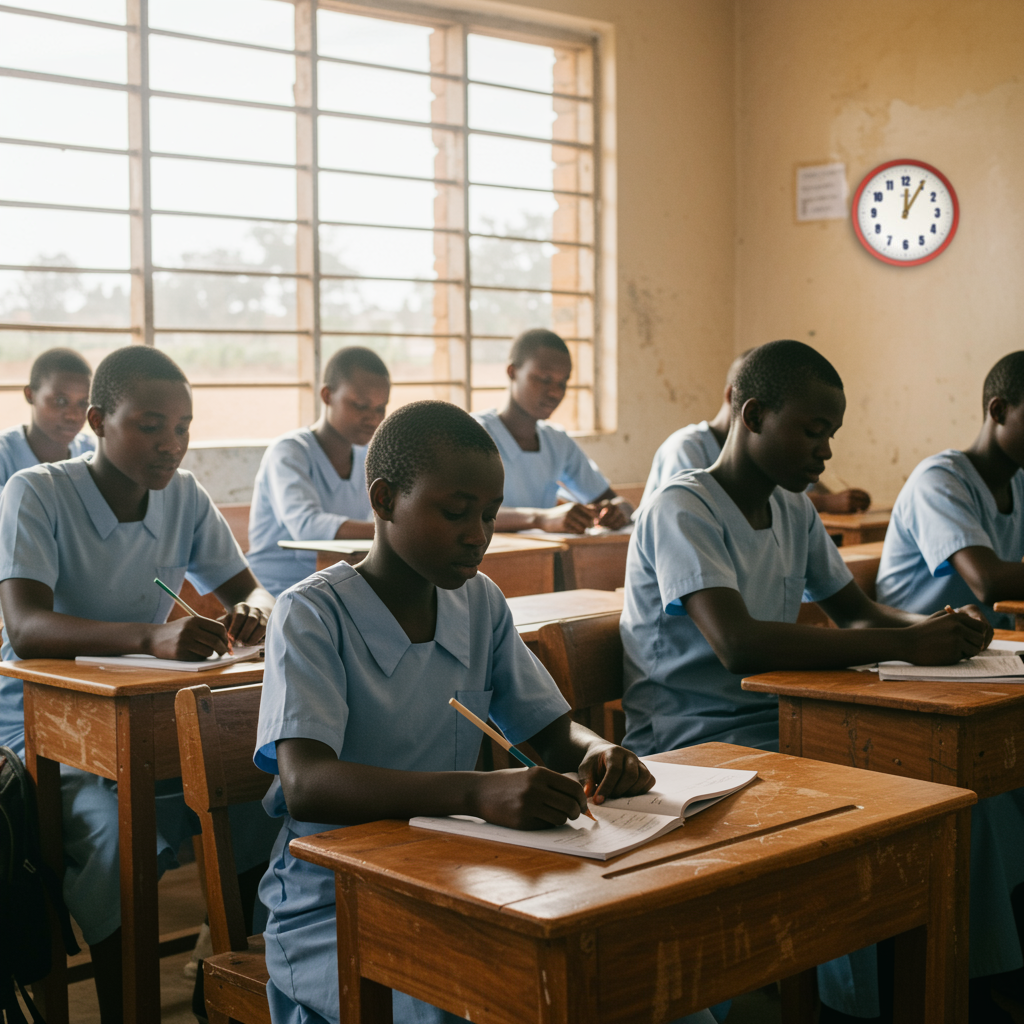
12:05
